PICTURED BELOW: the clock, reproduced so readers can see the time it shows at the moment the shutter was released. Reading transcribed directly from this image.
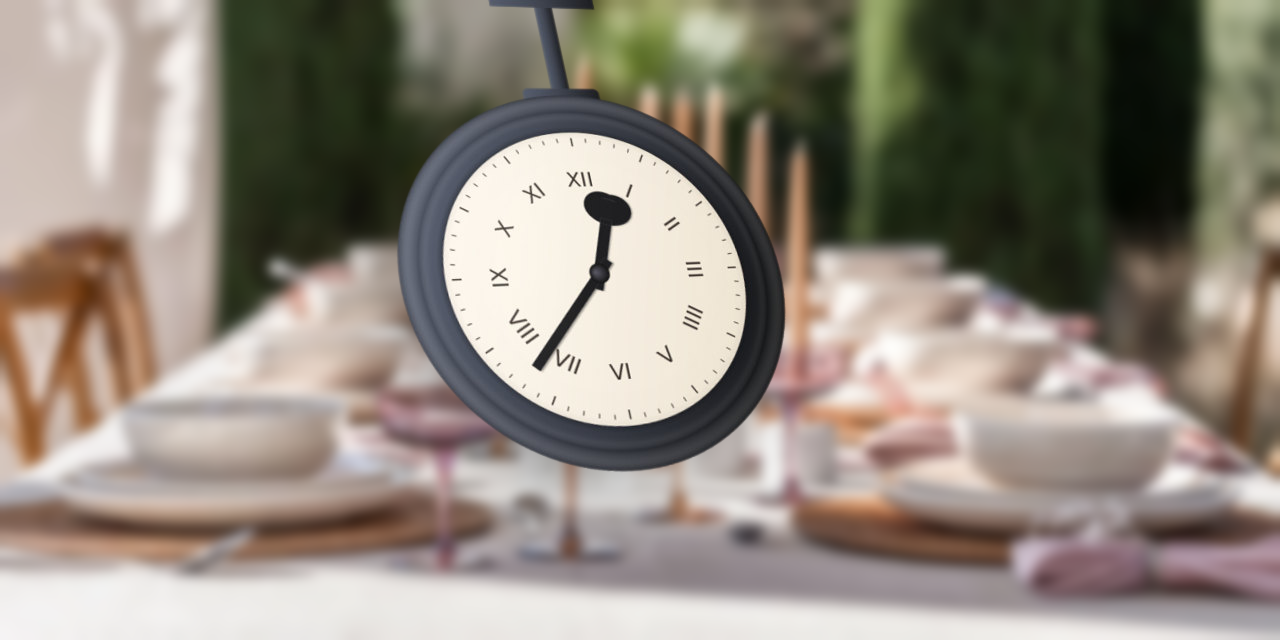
12:37
